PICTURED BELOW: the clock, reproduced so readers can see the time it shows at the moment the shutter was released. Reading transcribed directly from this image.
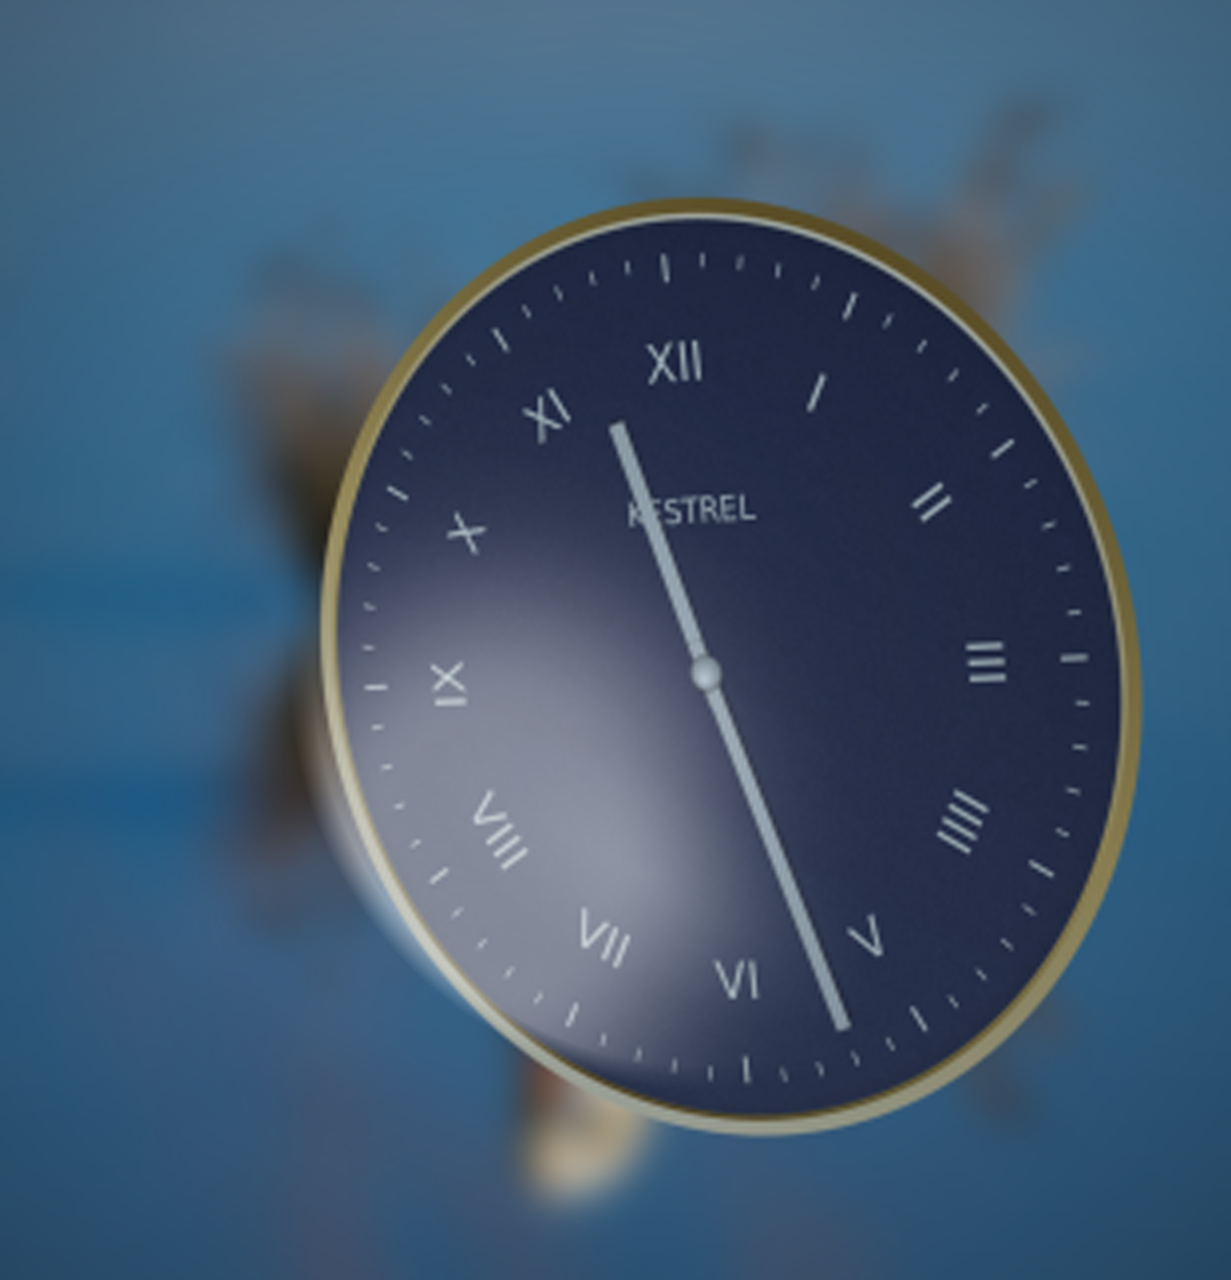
11:27
